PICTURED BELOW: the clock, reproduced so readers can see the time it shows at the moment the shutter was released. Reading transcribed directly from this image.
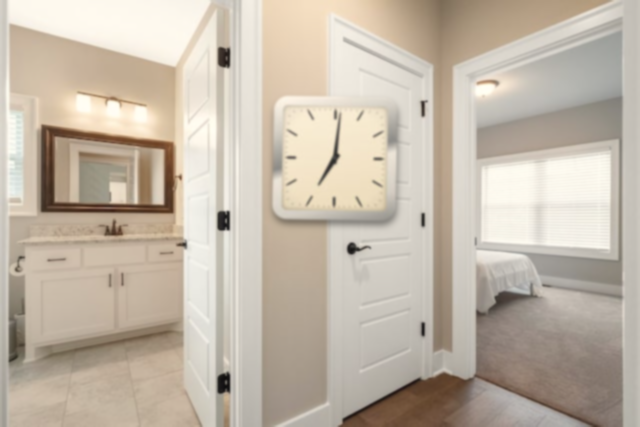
7:01
